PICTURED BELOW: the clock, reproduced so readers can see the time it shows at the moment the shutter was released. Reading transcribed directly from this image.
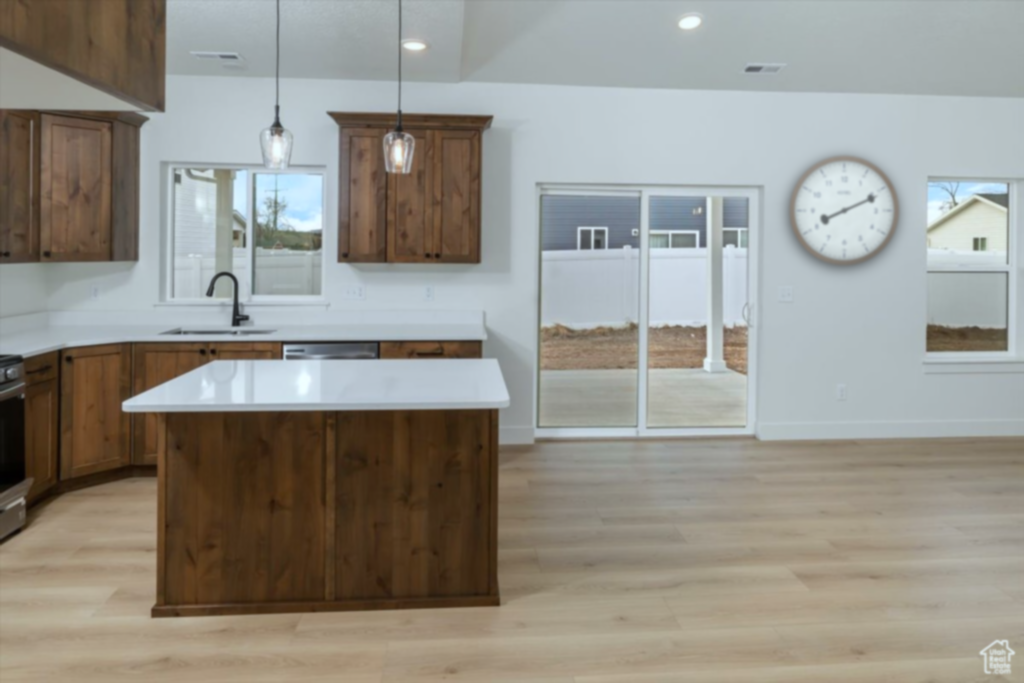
8:11
